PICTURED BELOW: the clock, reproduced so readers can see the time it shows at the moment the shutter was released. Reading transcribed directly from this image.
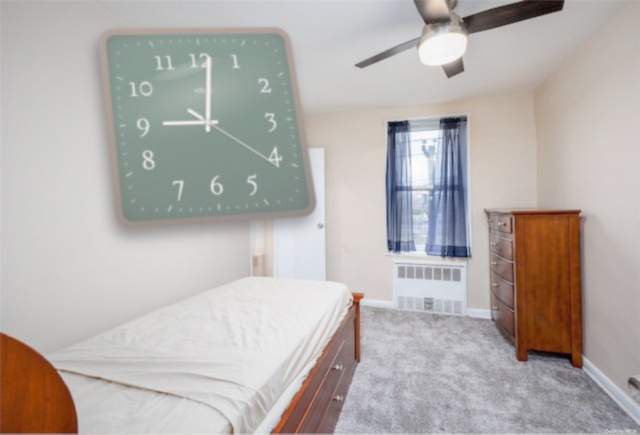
9:01:21
